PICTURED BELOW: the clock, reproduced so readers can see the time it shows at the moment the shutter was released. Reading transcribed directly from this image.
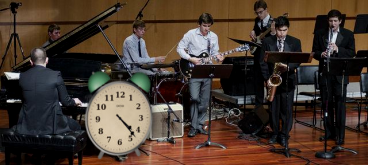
4:23
